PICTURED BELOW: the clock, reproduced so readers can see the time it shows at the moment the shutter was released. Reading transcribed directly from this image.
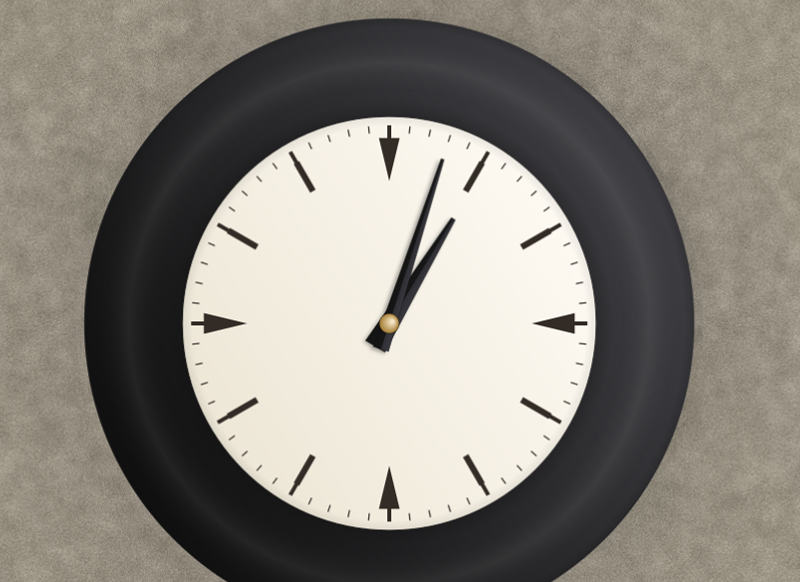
1:03
